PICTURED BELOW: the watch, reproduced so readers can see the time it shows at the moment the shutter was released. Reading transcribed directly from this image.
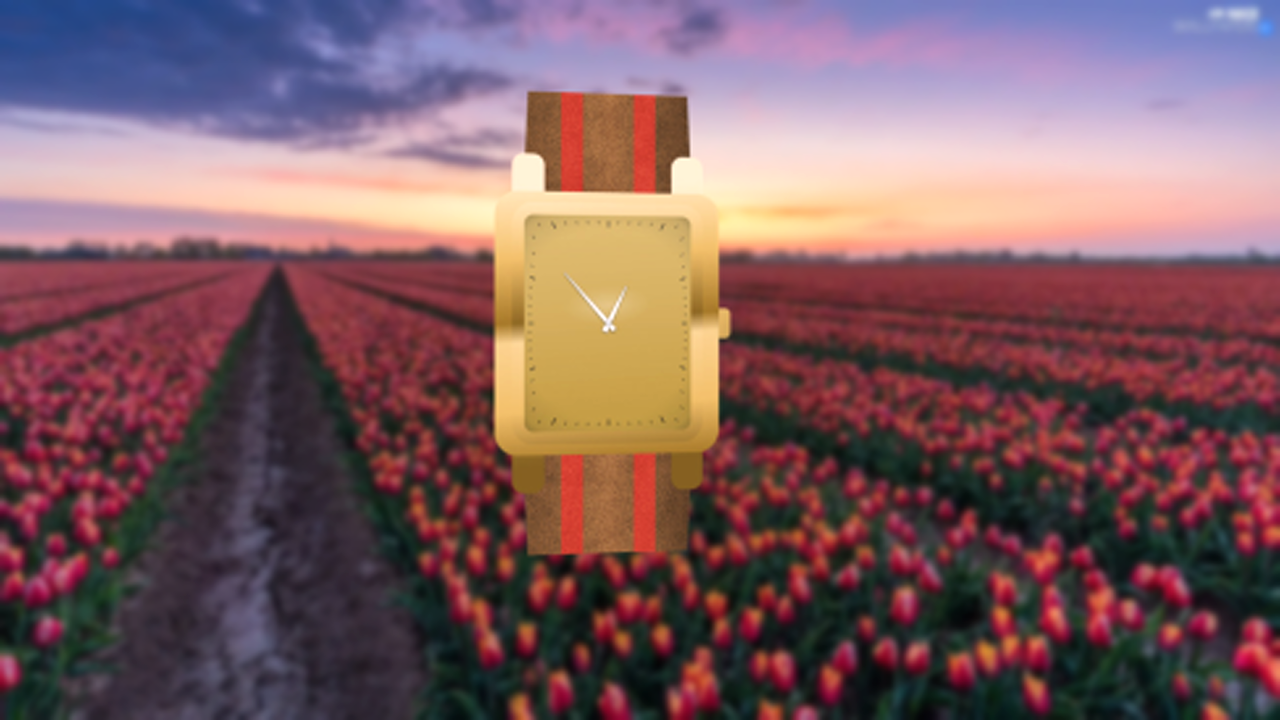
12:53
